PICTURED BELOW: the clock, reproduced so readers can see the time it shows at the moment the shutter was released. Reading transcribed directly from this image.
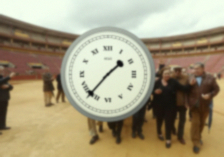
1:37
